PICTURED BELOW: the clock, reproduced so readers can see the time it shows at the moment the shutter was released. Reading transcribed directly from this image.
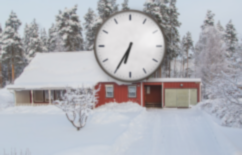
6:35
